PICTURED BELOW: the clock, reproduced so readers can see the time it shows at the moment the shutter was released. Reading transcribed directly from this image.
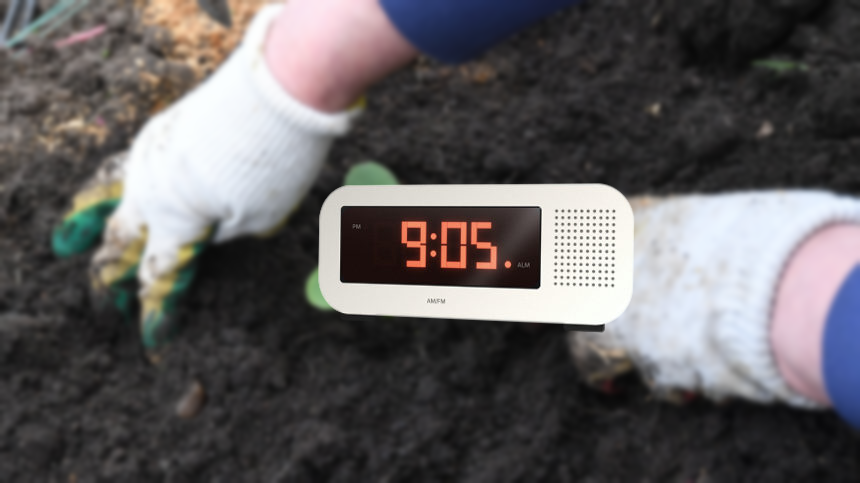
9:05
